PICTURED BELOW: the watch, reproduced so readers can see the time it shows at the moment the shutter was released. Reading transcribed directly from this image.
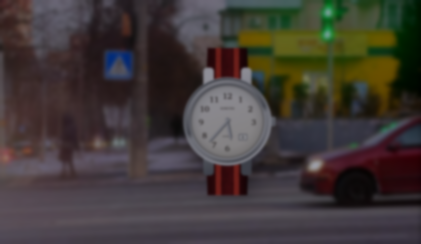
5:37
